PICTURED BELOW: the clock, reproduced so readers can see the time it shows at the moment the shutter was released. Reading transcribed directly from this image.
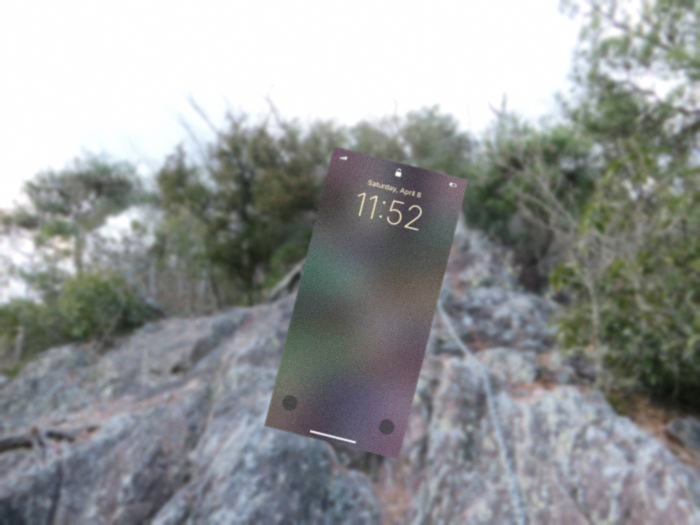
11:52
